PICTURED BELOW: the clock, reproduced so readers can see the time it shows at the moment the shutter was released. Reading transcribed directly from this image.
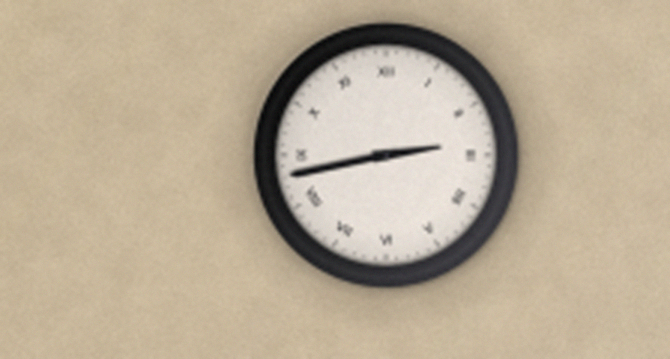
2:43
